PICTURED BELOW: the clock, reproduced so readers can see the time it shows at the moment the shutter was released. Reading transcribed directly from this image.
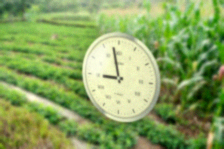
8:58
